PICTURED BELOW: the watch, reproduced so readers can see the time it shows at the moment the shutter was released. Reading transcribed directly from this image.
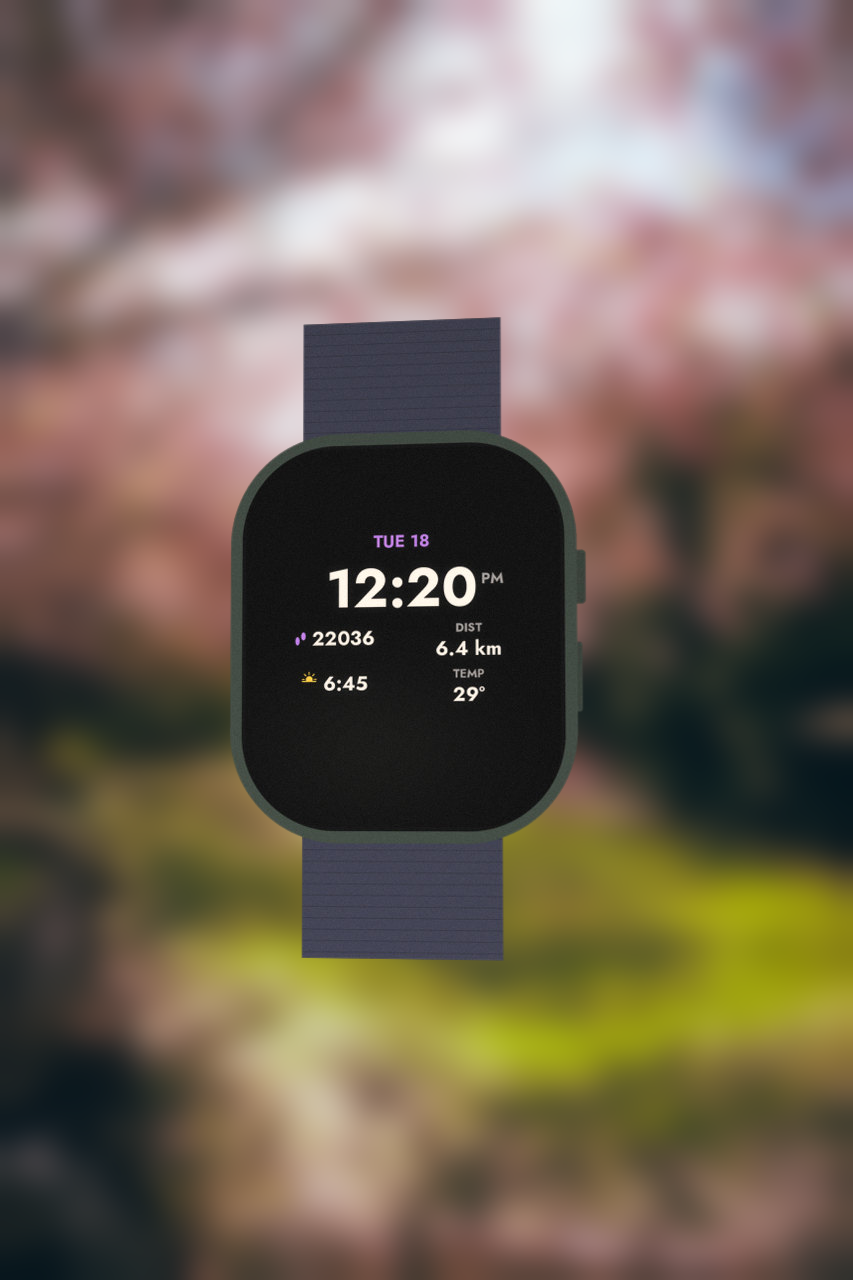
12:20
